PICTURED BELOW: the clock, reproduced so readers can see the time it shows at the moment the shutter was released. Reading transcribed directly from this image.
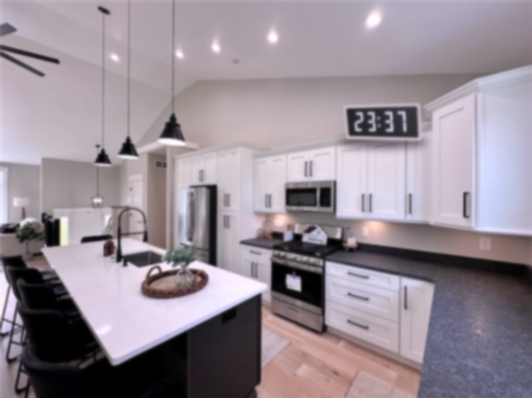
23:37
